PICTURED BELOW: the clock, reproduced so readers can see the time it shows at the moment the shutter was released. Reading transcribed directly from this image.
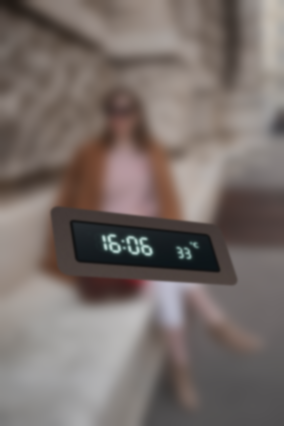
16:06
